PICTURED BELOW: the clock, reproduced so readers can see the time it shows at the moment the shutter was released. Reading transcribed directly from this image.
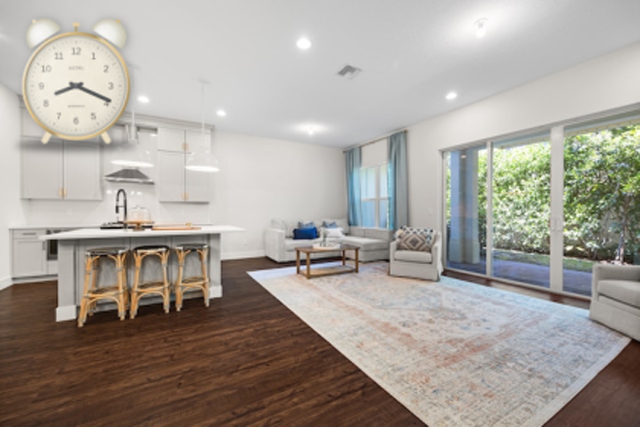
8:19
